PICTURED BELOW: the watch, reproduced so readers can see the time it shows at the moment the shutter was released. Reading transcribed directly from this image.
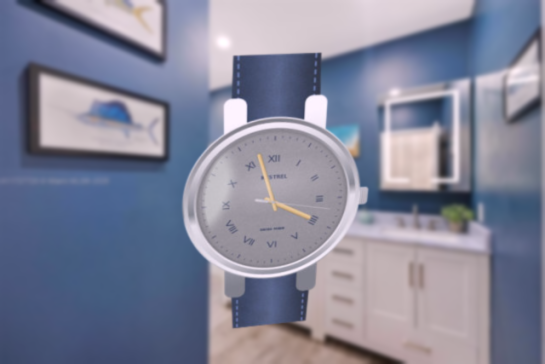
3:57:17
